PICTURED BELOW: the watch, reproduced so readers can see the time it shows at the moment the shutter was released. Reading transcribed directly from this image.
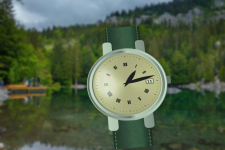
1:13
